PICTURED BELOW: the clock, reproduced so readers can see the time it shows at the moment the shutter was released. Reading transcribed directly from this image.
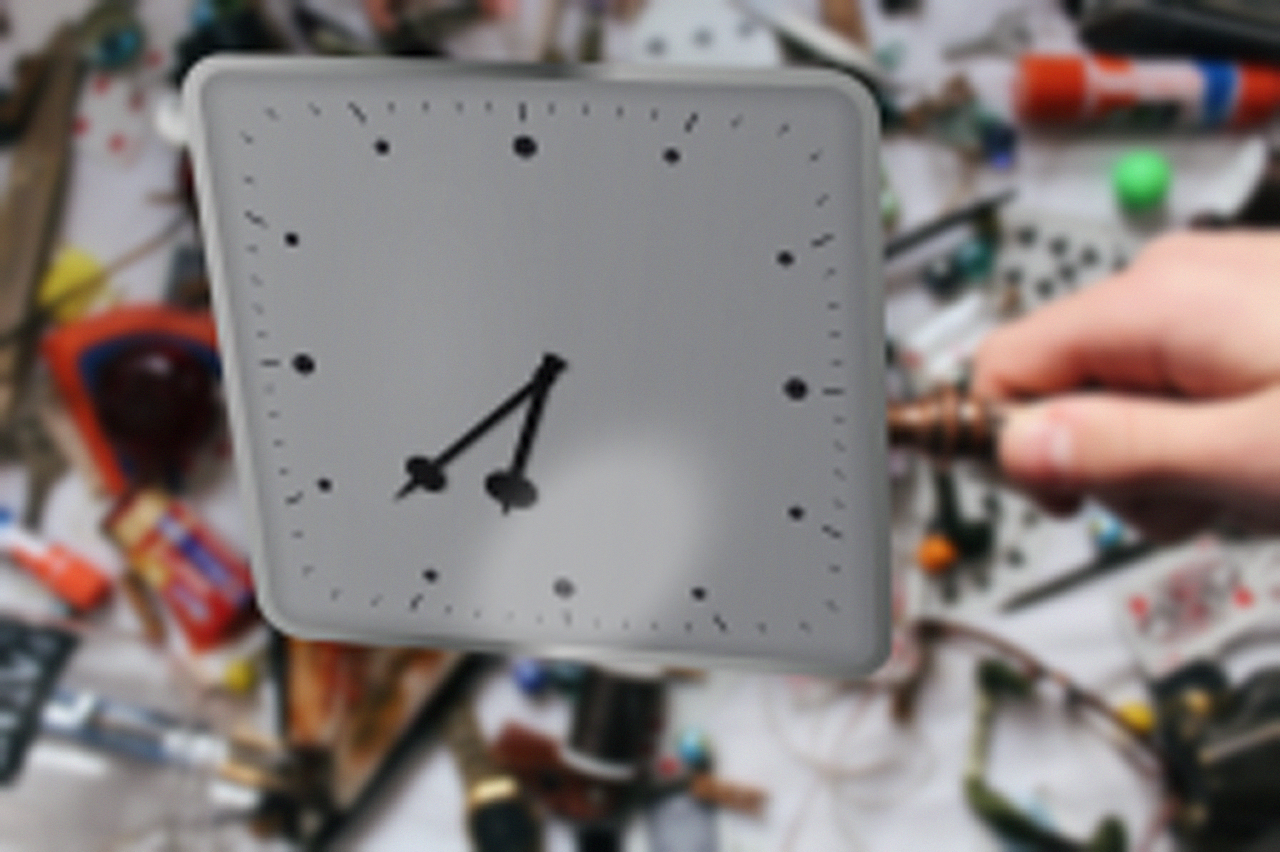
6:38
